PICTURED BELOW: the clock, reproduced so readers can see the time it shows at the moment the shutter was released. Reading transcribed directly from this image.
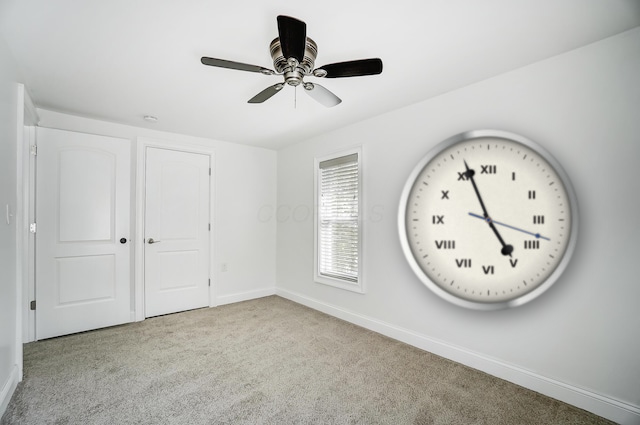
4:56:18
